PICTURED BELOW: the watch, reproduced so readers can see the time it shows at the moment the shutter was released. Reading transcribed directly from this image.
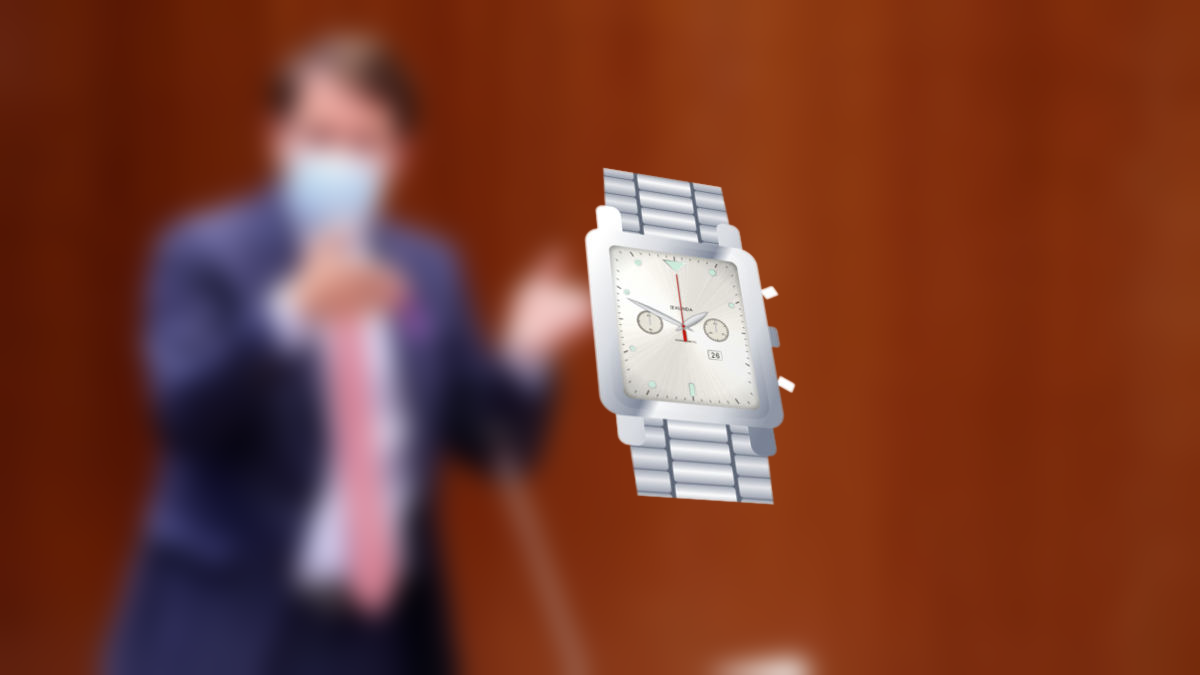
1:49
